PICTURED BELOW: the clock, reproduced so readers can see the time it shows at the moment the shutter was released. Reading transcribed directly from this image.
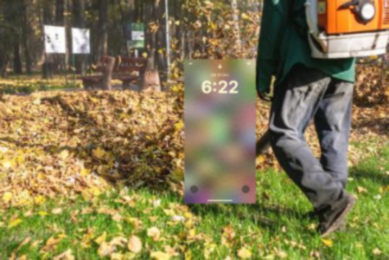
6:22
